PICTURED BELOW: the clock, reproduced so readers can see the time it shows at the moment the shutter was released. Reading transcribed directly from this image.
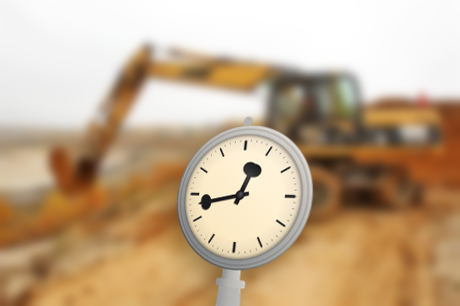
12:43
